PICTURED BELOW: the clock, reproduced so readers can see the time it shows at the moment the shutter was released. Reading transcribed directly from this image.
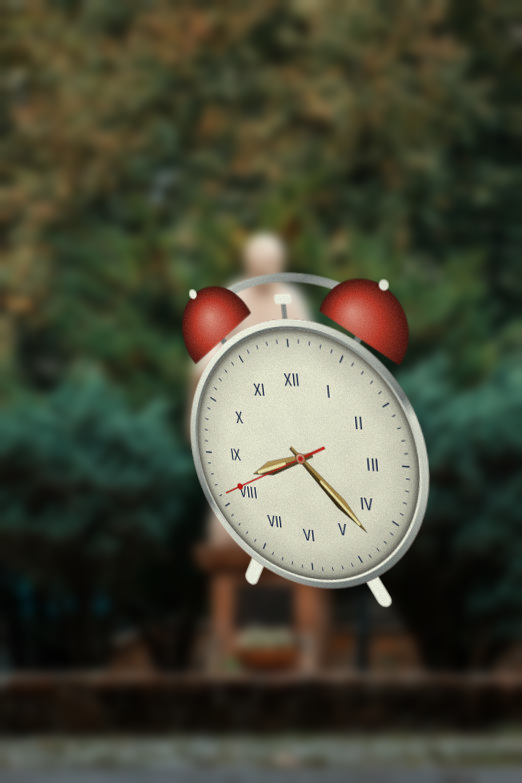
8:22:41
